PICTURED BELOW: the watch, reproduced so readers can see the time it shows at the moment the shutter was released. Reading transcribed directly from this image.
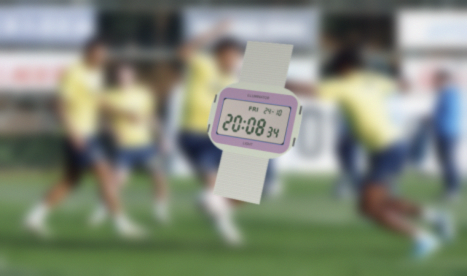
20:08:34
